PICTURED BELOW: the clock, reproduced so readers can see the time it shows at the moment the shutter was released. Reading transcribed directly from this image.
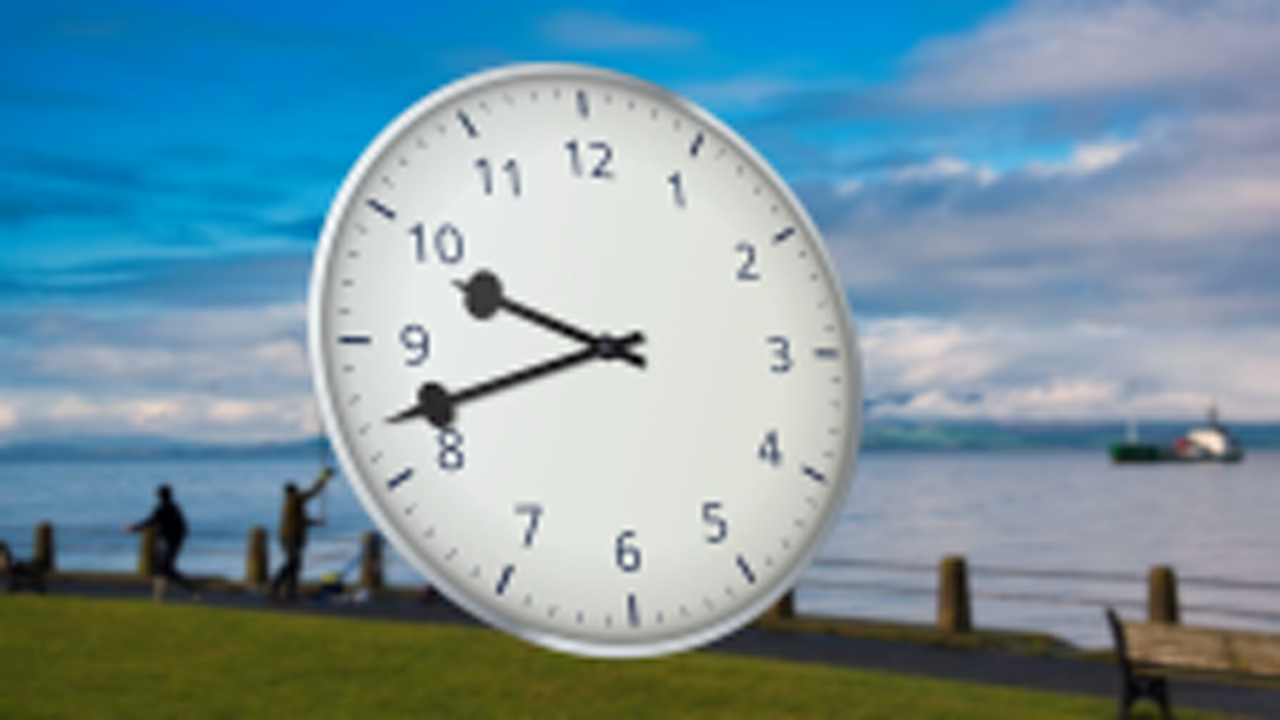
9:42
